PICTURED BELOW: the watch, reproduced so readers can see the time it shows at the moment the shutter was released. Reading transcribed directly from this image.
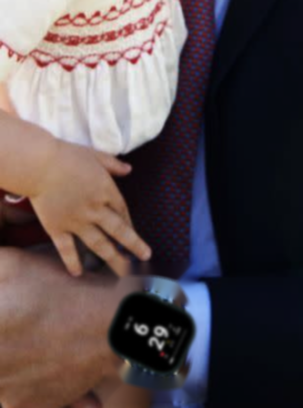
6:29
